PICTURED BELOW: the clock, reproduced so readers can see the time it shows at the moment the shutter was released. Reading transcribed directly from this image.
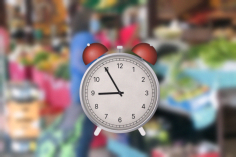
8:55
